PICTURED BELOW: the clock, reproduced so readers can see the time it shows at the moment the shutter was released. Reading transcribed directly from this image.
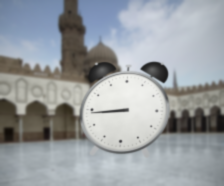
8:44
